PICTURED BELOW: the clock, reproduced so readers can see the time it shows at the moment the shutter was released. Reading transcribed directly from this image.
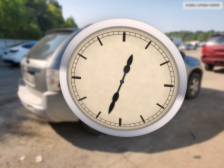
12:33
